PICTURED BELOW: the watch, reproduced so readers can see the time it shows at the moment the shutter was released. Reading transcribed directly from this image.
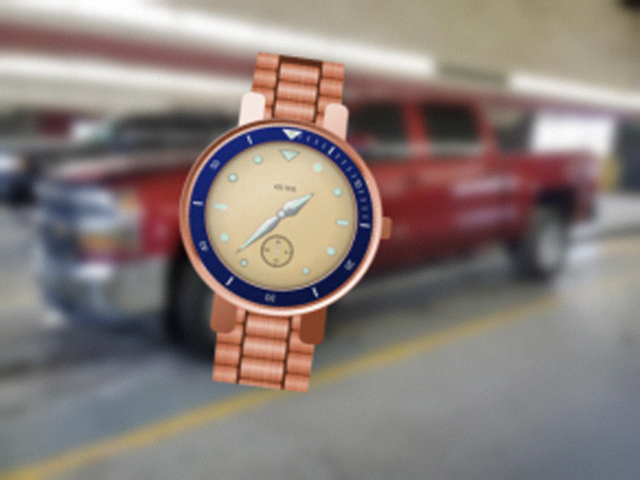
1:37
